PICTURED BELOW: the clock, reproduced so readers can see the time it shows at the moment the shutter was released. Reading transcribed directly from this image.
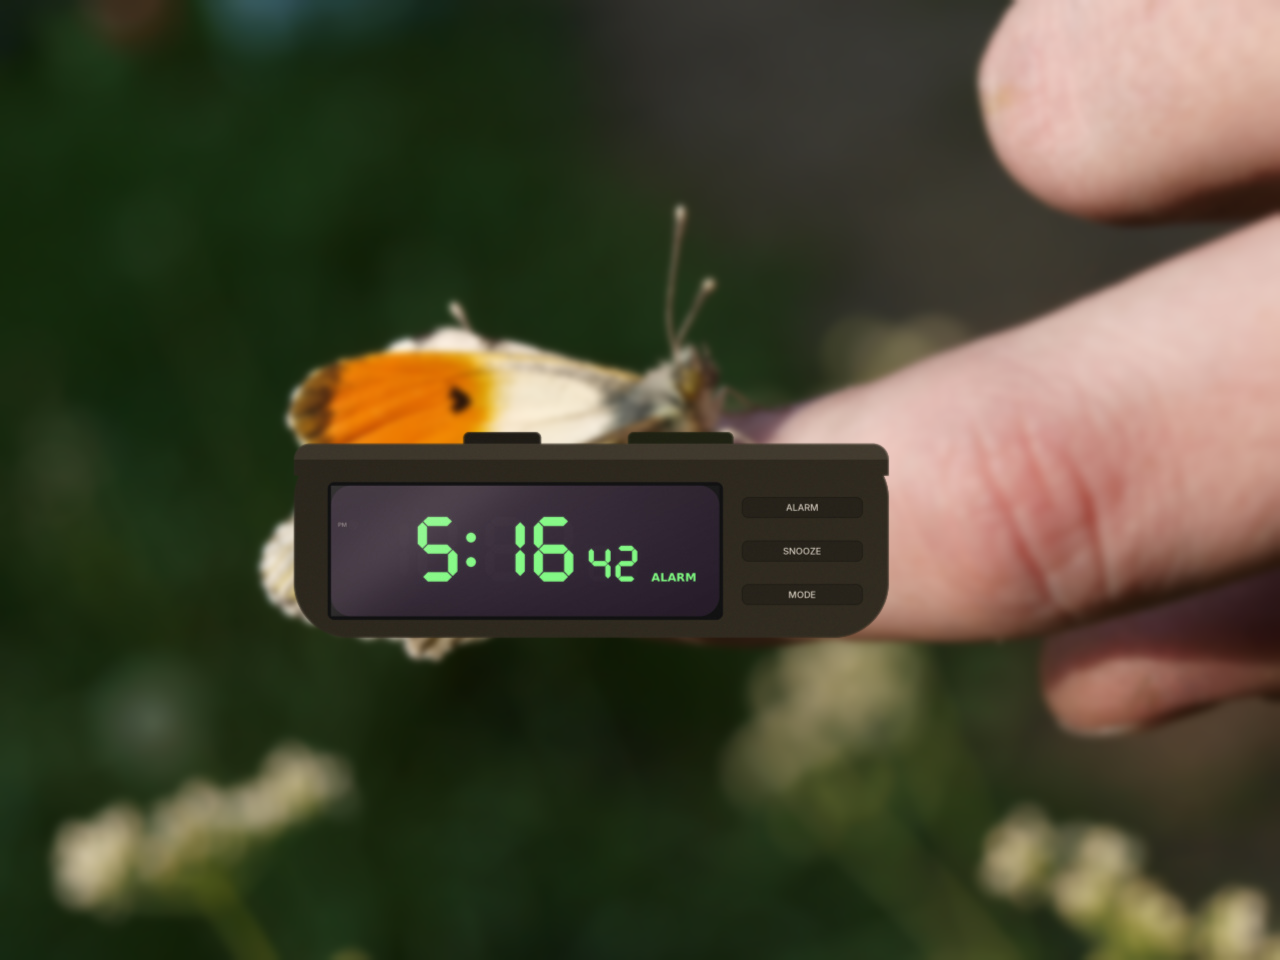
5:16:42
